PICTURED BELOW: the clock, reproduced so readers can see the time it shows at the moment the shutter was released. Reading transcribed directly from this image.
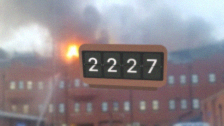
22:27
